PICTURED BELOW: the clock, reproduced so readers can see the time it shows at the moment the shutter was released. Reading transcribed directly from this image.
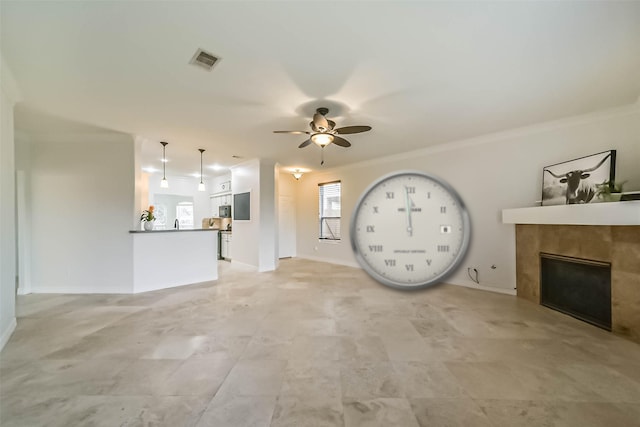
11:59
